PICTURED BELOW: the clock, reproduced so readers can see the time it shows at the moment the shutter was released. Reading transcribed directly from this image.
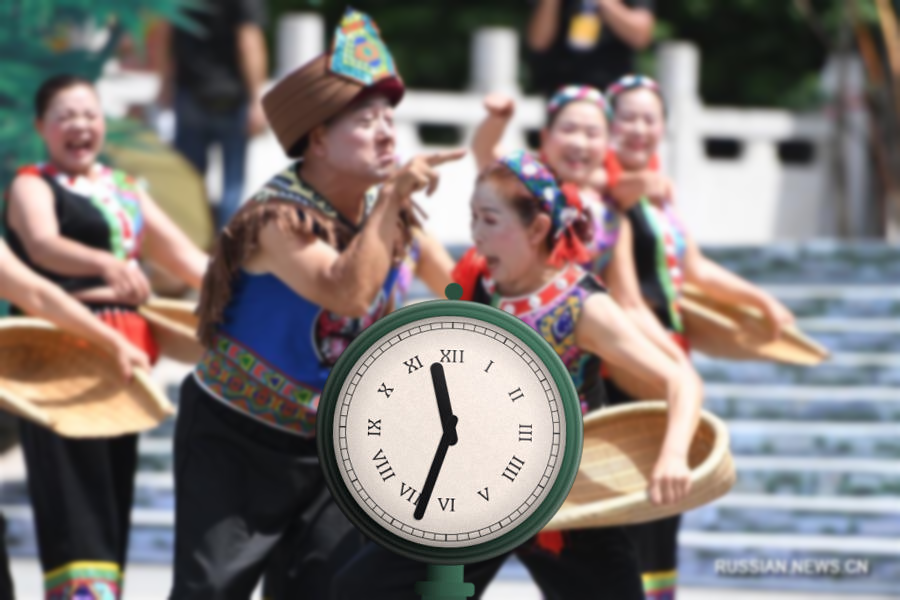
11:33
